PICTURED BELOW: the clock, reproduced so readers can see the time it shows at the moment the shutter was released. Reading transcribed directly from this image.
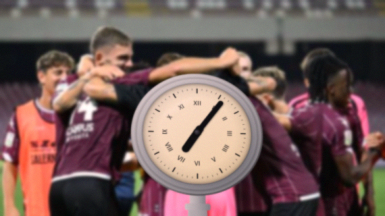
7:06
